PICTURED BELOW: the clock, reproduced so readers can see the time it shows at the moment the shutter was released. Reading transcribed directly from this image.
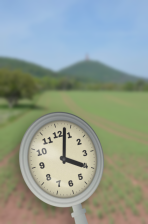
4:03
